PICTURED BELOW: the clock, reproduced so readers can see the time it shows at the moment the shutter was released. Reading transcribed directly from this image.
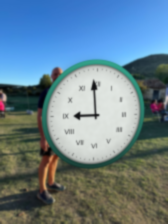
8:59
